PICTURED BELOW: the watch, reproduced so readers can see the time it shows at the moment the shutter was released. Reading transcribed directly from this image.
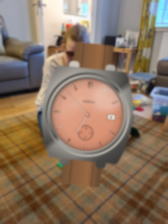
6:52
